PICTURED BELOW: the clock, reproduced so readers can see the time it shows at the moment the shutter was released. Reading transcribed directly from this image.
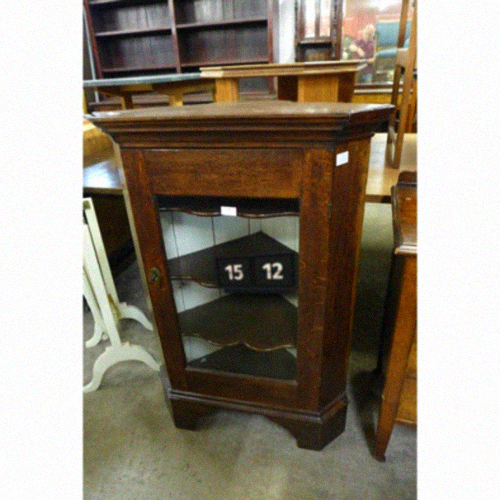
15:12
